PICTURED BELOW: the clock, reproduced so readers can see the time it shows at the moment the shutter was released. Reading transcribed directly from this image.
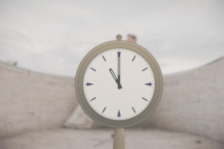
11:00
